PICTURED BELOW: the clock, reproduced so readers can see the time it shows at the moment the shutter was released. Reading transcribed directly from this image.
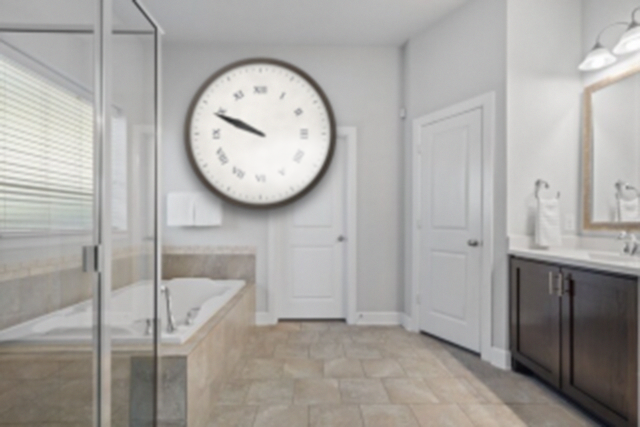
9:49
